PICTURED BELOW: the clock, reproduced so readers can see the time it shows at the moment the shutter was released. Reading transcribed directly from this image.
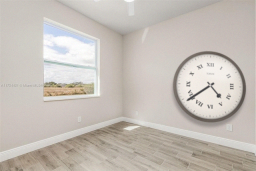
4:39
